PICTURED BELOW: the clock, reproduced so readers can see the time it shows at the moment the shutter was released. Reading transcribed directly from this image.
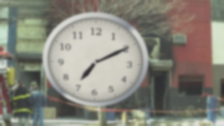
7:10
